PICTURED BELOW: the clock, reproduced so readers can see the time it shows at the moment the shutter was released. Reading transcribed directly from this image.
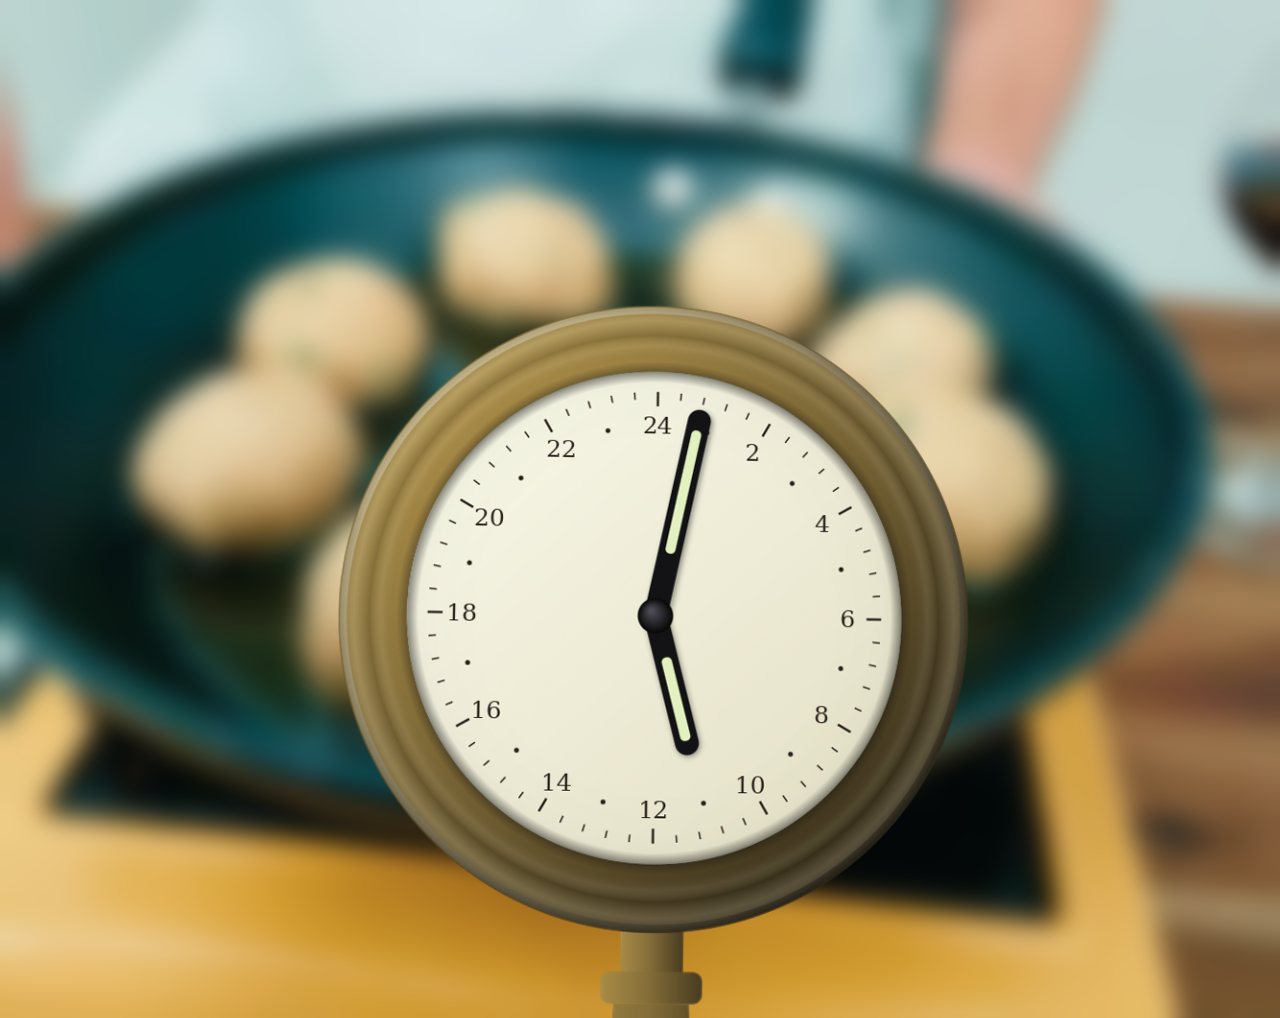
11:02
